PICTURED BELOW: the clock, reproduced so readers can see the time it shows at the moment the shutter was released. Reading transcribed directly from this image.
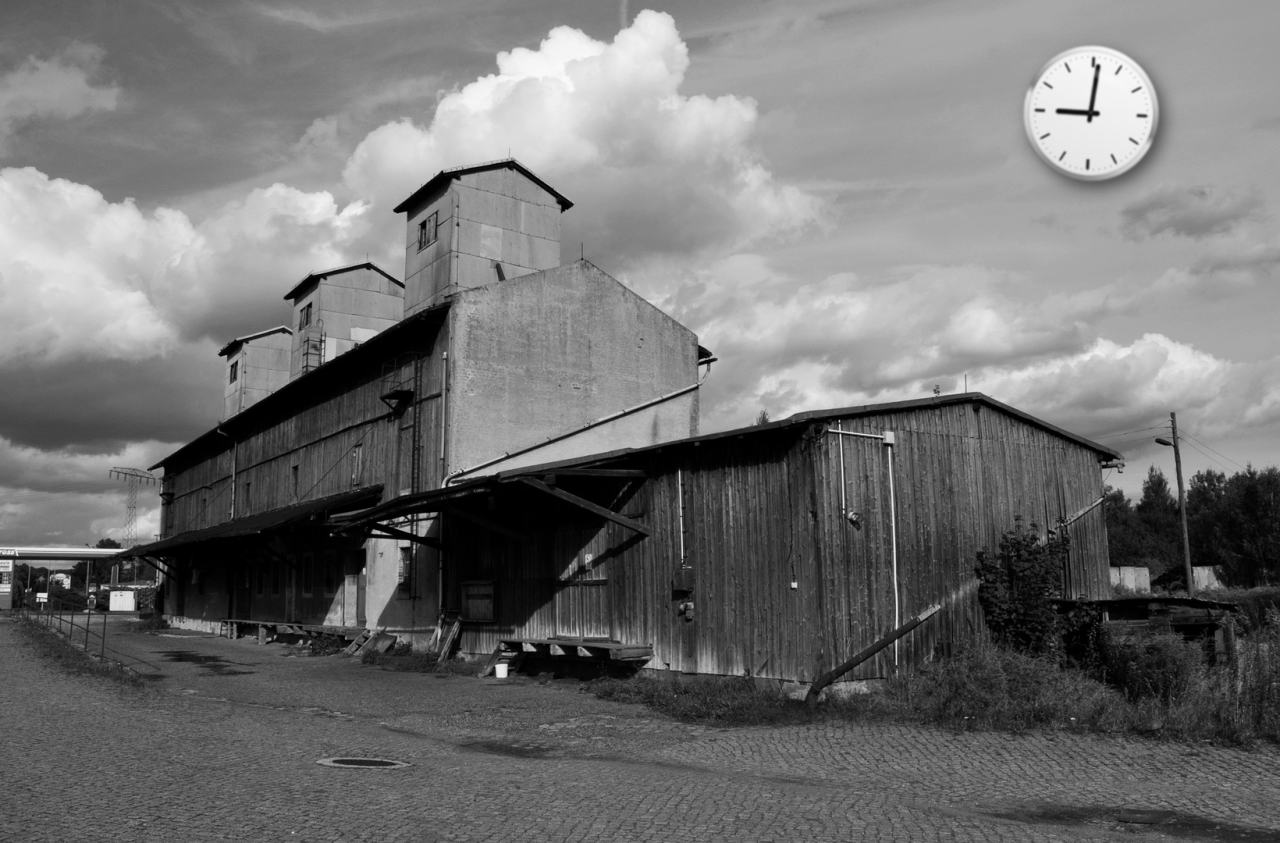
9:01
